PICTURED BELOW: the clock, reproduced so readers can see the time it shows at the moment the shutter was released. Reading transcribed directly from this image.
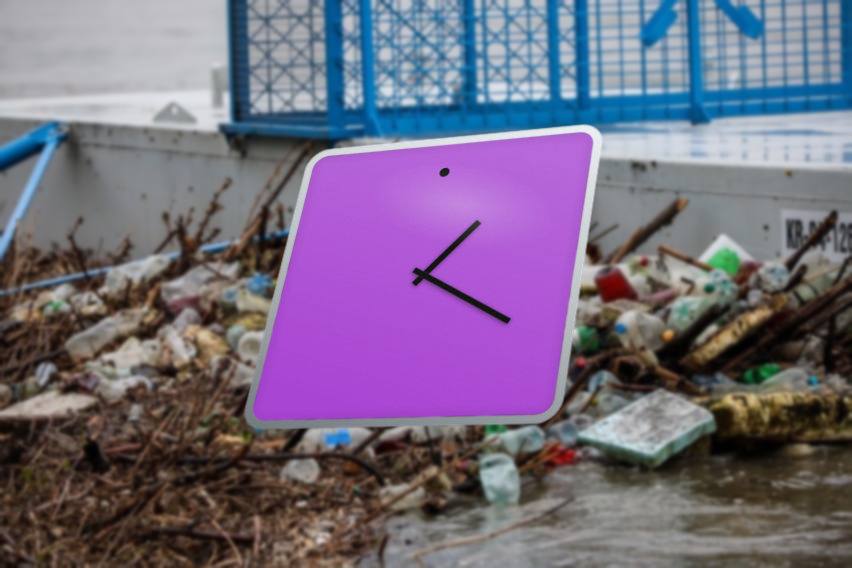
1:20
